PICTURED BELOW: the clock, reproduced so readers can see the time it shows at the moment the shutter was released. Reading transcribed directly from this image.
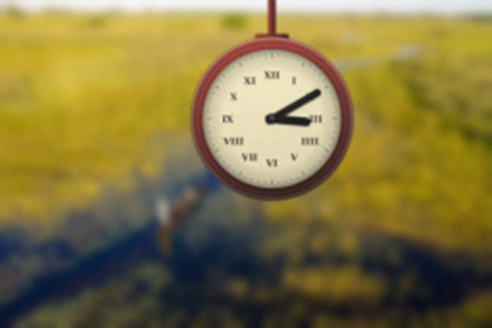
3:10
